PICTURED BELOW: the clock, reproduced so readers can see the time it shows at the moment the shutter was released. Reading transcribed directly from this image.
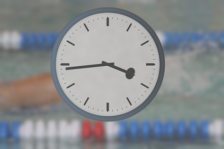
3:44
